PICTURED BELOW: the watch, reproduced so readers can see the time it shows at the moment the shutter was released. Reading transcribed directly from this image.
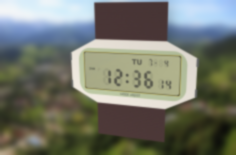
12:36:14
